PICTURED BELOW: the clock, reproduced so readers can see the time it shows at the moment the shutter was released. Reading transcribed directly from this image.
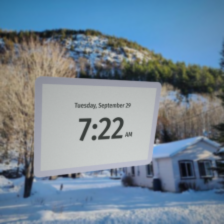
7:22
